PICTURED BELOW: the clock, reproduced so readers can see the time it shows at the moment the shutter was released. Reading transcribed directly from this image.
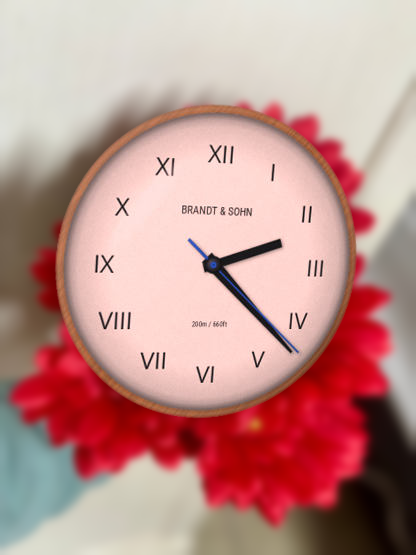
2:22:22
